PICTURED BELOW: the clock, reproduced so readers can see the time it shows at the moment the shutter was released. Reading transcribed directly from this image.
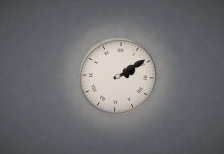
2:09
